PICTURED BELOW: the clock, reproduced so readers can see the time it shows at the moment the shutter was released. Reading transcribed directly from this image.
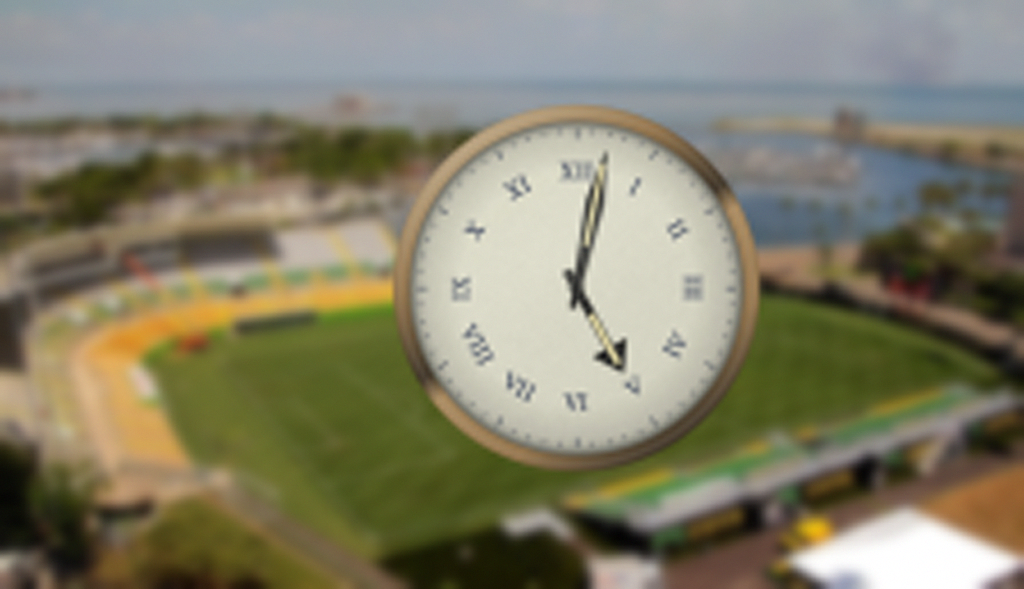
5:02
